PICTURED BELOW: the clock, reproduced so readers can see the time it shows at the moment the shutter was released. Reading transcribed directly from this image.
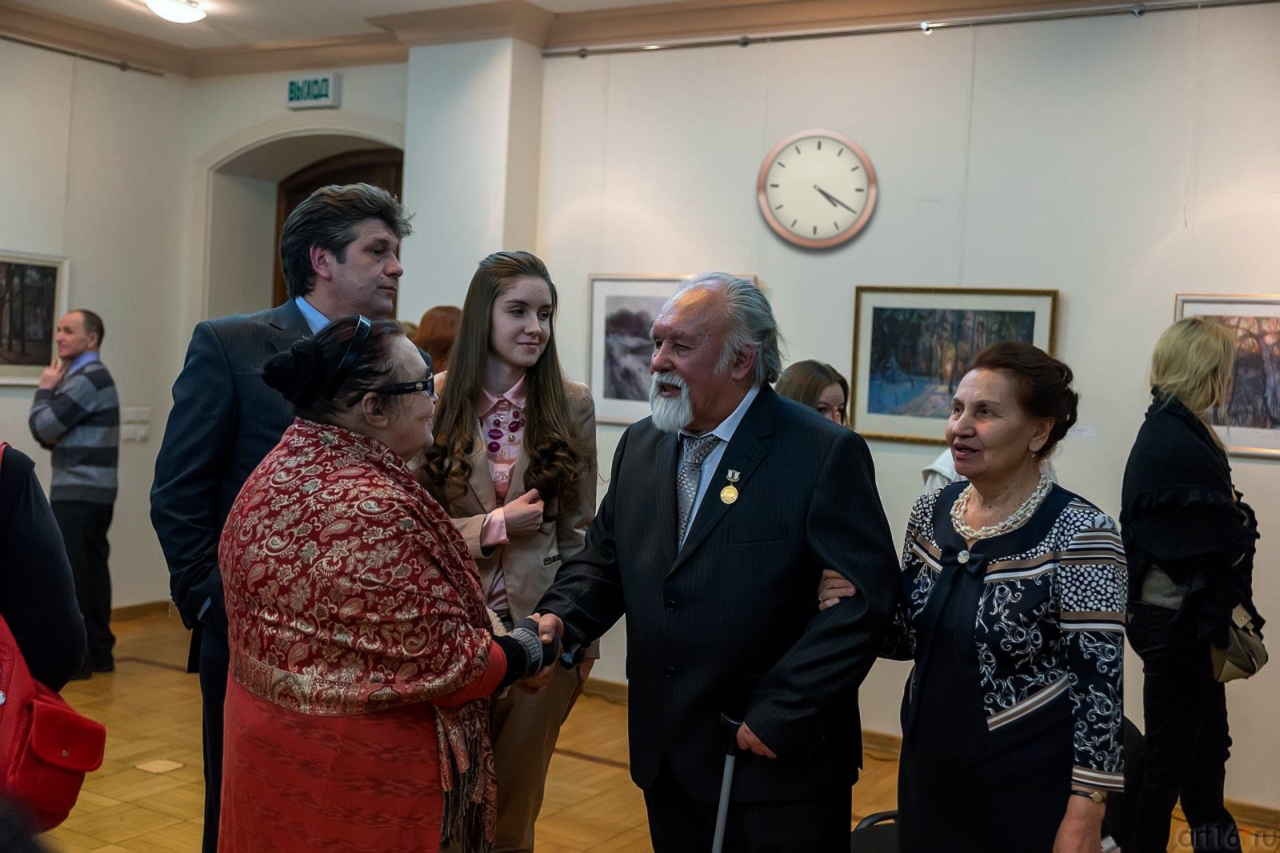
4:20
